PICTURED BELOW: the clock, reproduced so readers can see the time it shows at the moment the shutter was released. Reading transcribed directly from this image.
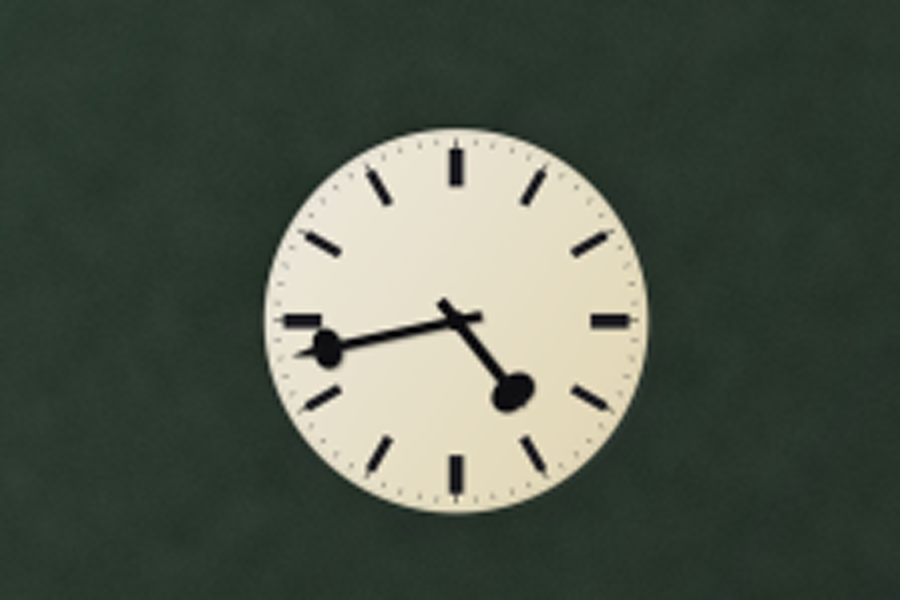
4:43
